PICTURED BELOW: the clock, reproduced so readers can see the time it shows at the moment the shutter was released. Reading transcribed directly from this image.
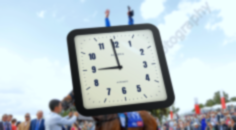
8:59
